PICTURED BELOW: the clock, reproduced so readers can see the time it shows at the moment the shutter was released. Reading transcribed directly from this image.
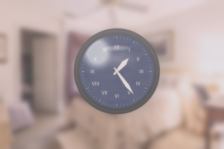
1:24
